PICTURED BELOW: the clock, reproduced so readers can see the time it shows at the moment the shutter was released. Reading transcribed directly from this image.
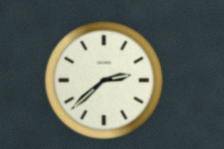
2:38
